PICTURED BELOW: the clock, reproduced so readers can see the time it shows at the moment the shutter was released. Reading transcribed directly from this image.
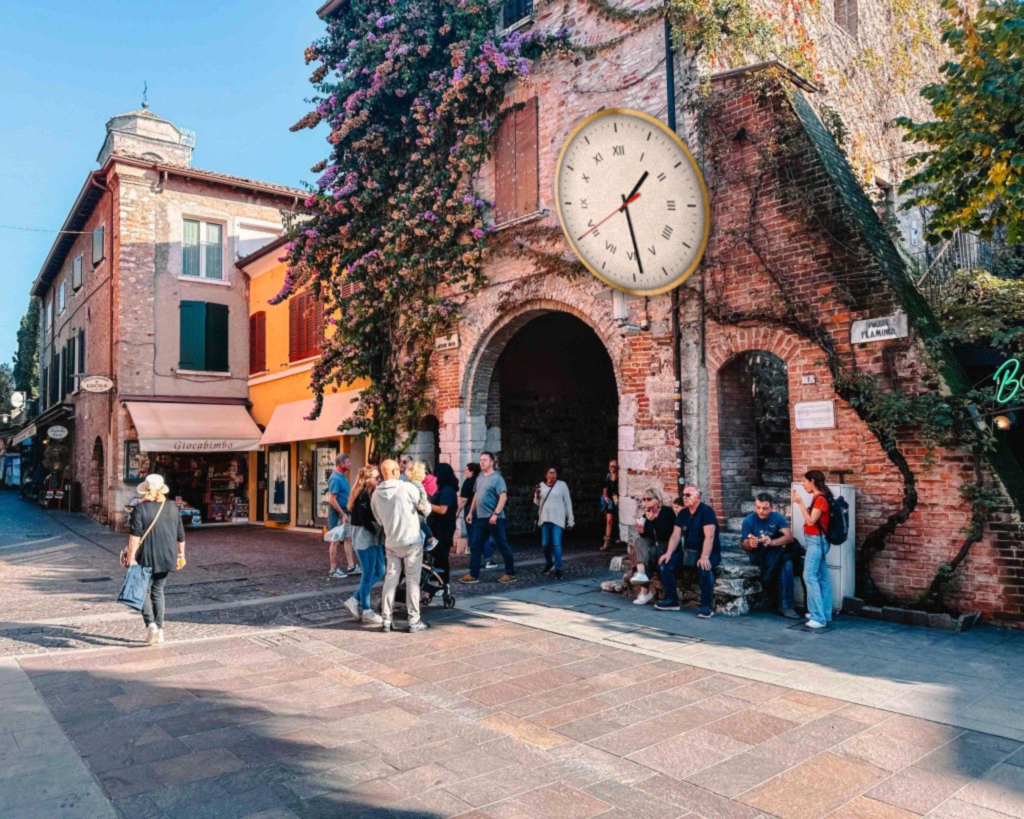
1:28:40
